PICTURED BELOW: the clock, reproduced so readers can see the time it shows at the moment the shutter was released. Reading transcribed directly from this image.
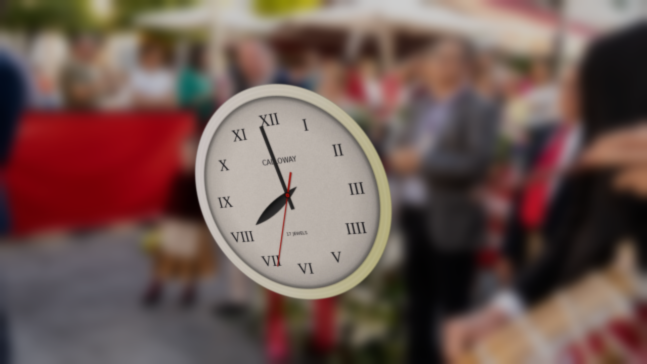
7:58:34
